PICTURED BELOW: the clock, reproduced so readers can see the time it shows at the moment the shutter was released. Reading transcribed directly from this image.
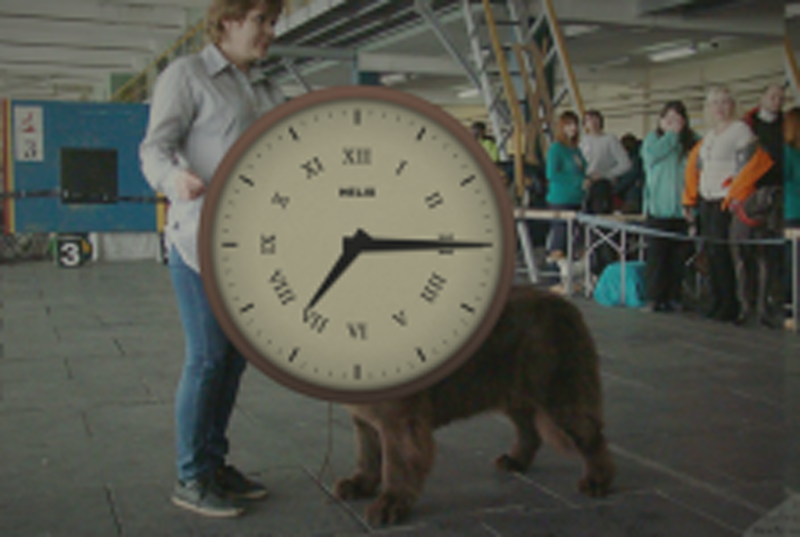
7:15
